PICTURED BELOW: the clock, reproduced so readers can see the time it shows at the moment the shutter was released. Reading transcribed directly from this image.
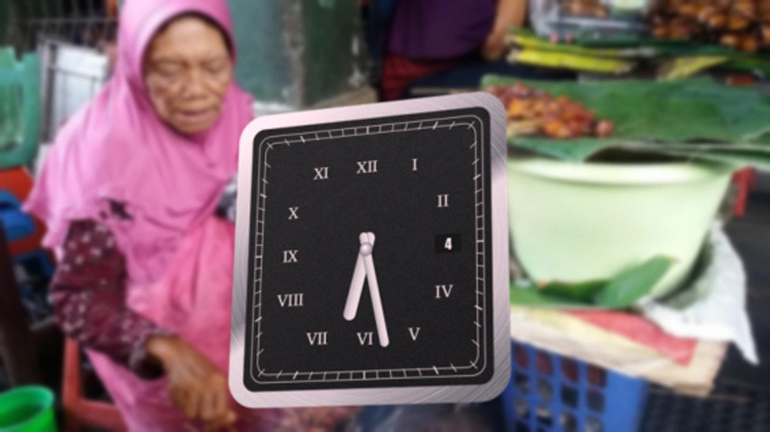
6:28
